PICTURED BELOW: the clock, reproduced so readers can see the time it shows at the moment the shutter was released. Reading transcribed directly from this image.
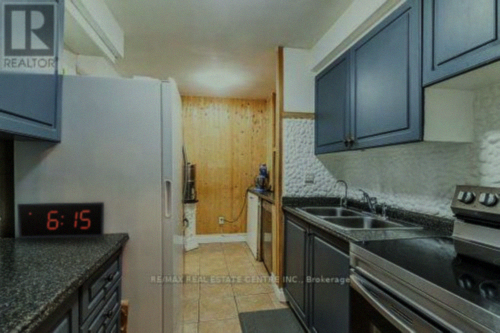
6:15
